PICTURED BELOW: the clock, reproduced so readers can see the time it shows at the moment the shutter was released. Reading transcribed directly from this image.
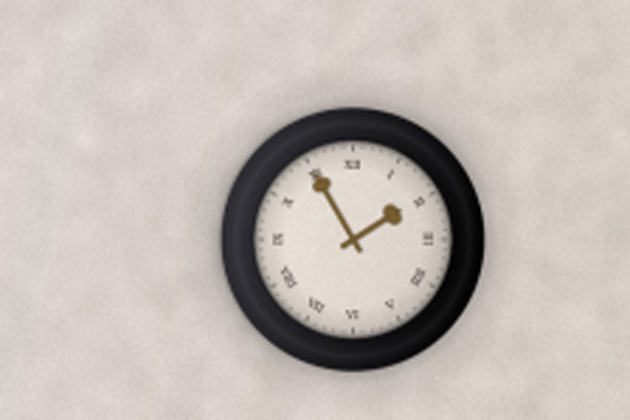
1:55
